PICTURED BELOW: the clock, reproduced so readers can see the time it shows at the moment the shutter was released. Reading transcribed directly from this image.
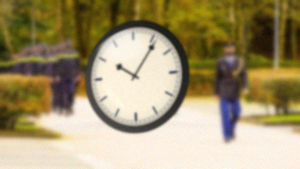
10:06
